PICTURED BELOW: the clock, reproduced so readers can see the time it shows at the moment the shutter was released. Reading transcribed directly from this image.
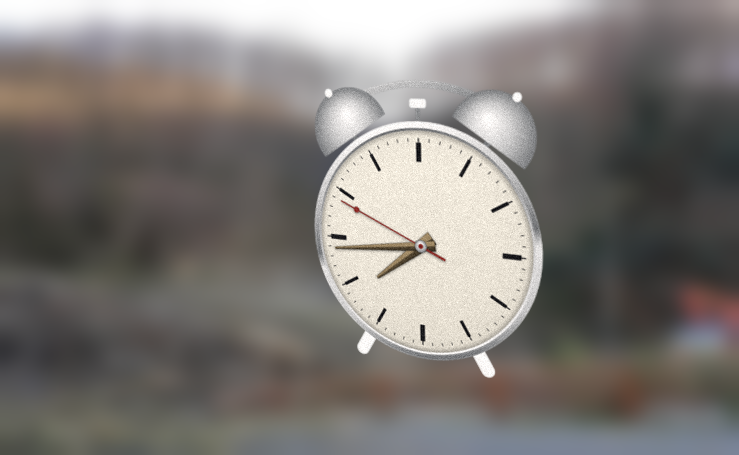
7:43:49
